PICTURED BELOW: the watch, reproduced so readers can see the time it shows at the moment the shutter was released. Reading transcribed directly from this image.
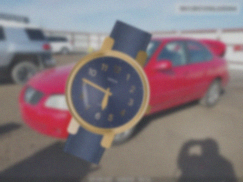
5:46
